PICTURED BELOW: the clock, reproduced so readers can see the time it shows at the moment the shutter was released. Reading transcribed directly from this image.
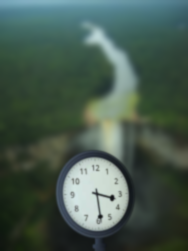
3:29
